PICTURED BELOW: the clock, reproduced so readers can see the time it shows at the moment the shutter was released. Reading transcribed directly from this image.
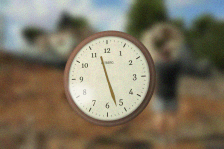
11:27
